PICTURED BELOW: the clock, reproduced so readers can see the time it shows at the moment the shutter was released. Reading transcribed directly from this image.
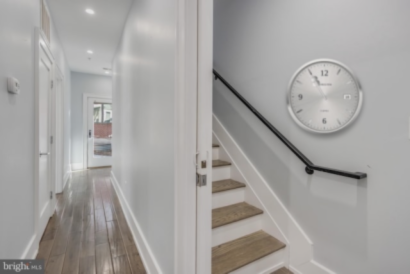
10:55
